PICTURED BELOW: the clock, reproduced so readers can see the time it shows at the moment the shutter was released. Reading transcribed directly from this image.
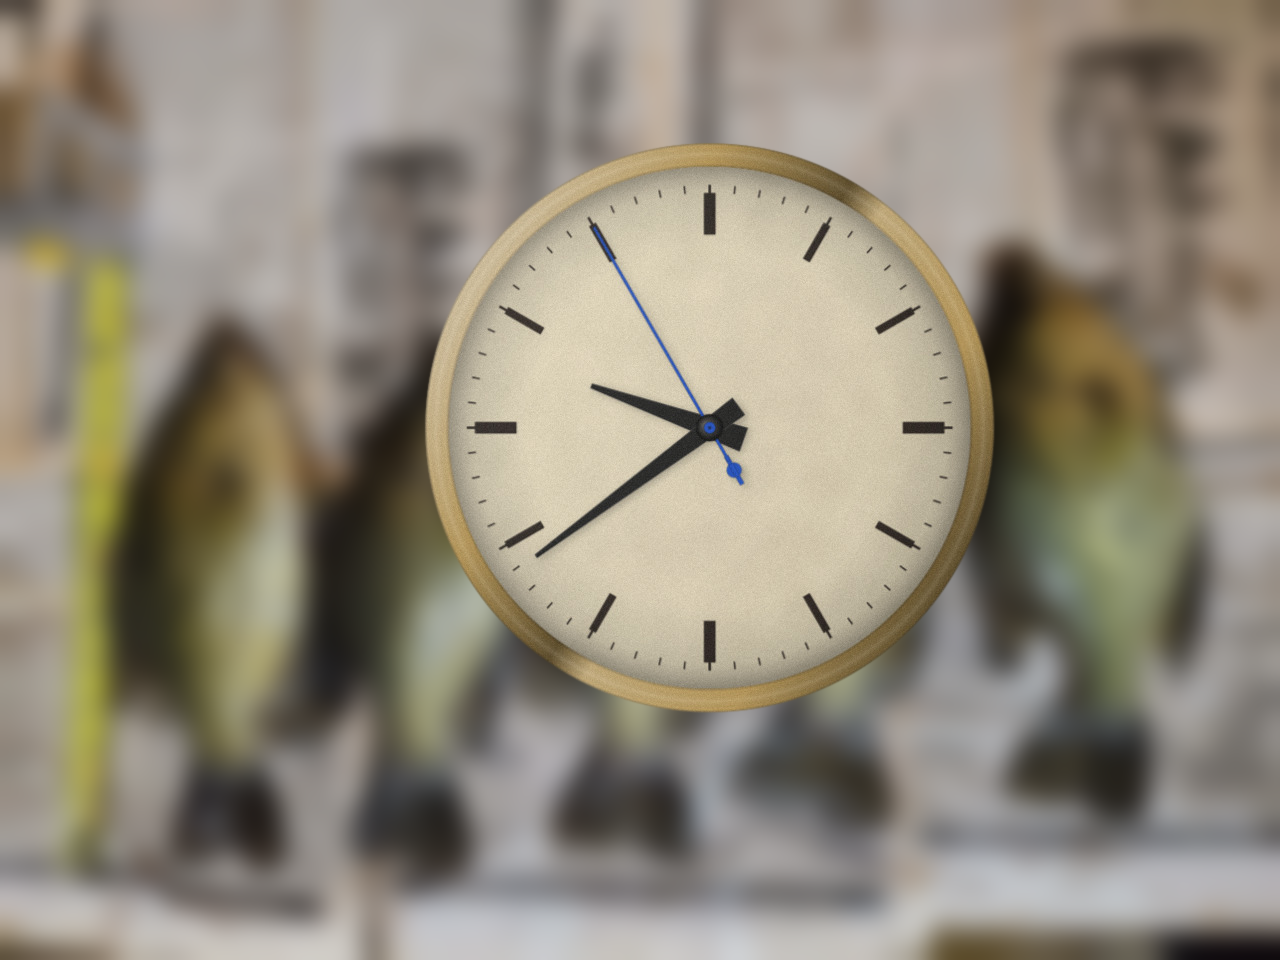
9:38:55
